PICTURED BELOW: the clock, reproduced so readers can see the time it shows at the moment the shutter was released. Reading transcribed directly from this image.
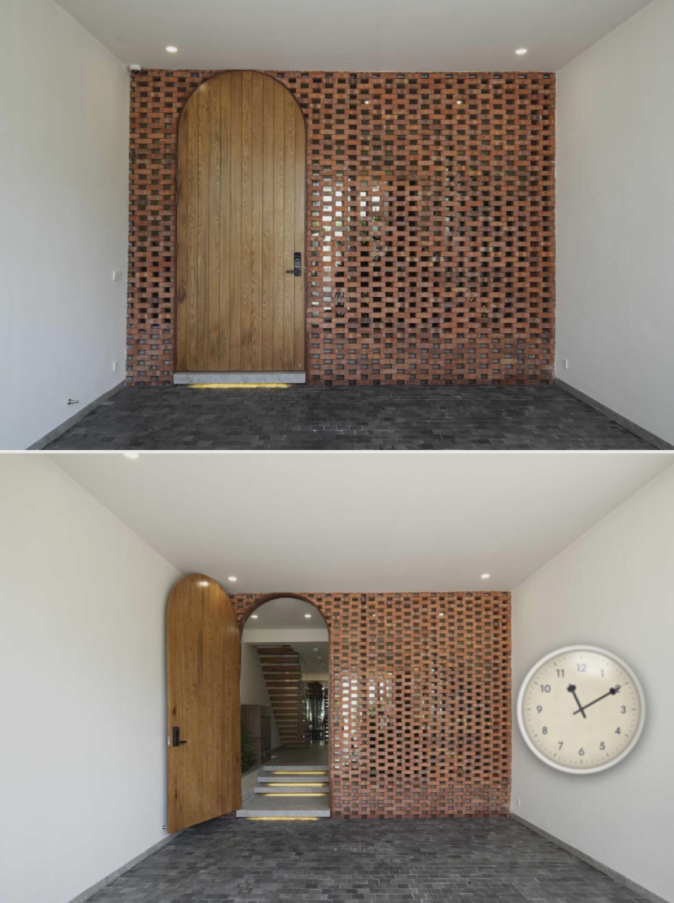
11:10
